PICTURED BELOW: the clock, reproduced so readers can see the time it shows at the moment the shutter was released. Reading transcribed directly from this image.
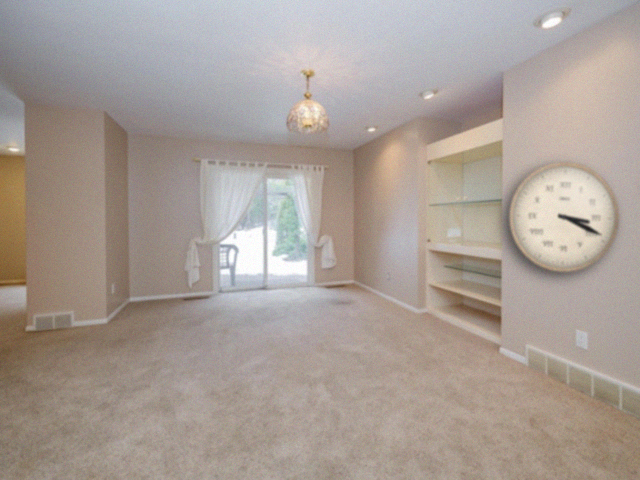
3:19
